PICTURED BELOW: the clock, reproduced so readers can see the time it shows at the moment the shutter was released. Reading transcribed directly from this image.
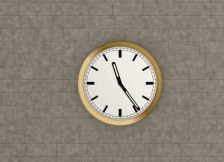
11:24
